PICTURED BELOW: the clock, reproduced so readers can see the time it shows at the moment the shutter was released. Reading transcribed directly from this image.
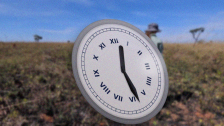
12:28
